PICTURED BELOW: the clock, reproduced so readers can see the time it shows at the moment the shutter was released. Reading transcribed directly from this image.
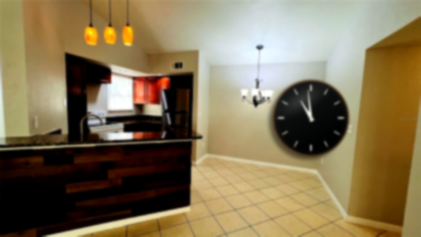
10:59
